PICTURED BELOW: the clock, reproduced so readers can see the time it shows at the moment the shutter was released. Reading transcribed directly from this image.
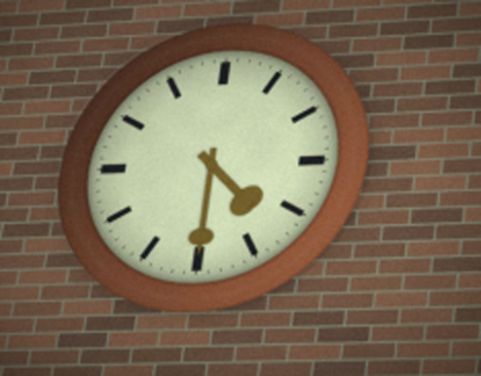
4:30
